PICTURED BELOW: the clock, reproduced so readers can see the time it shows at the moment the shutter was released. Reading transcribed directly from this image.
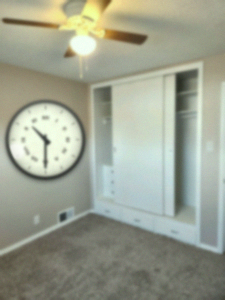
10:30
